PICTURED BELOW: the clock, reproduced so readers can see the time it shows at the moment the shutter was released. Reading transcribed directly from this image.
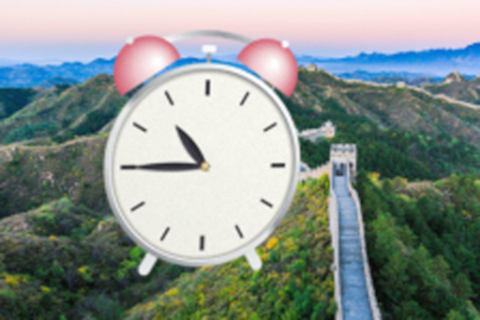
10:45
